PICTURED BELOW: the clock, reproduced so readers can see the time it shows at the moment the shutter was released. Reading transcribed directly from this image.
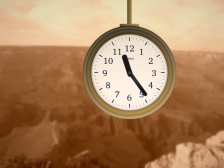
11:24
